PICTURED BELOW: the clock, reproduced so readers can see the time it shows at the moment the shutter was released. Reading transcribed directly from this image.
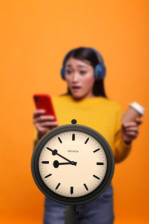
8:50
